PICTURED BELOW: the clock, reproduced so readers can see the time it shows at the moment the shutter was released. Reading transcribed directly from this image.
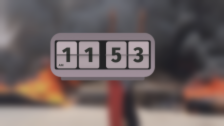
11:53
